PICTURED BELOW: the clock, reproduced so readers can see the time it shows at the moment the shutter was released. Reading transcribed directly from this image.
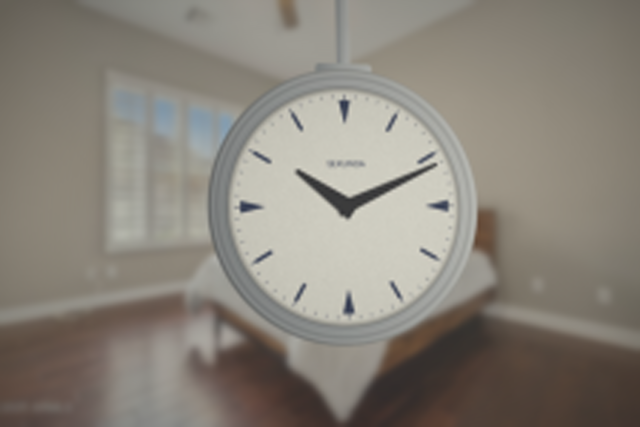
10:11
